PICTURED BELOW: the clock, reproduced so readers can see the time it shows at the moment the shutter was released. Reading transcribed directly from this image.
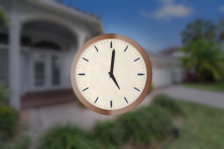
5:01
